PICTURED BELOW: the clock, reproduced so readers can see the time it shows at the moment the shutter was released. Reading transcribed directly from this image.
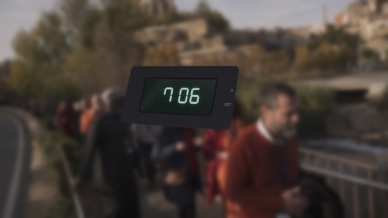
7:06
